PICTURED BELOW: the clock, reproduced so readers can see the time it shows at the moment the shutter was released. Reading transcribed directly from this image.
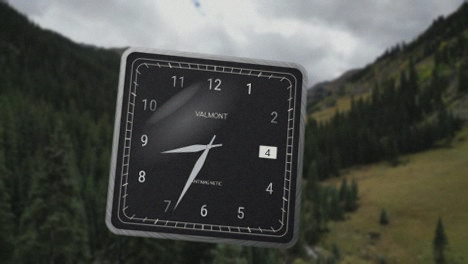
8:34
